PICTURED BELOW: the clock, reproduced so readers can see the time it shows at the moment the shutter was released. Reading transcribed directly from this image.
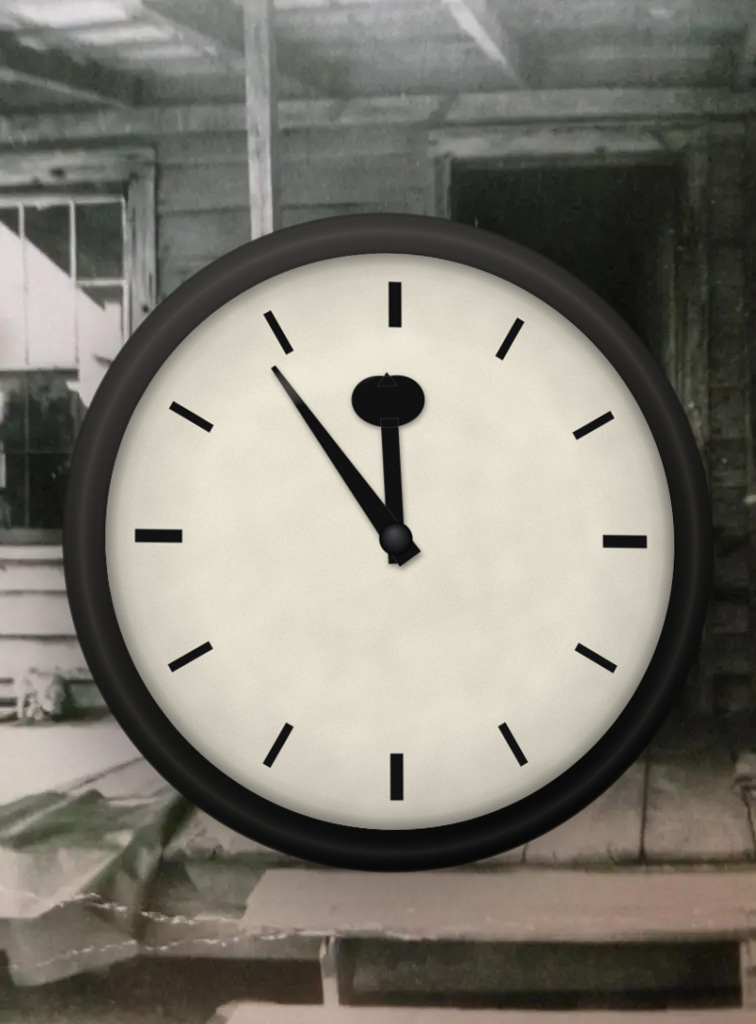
11:54
